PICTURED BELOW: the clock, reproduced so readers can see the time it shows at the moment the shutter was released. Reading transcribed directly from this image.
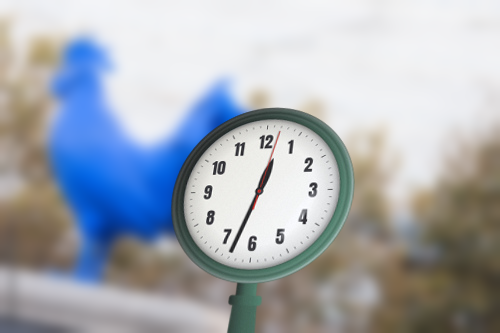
12:33:02
